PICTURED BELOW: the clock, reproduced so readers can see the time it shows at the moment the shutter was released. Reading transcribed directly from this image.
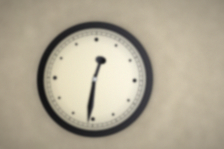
12:31
